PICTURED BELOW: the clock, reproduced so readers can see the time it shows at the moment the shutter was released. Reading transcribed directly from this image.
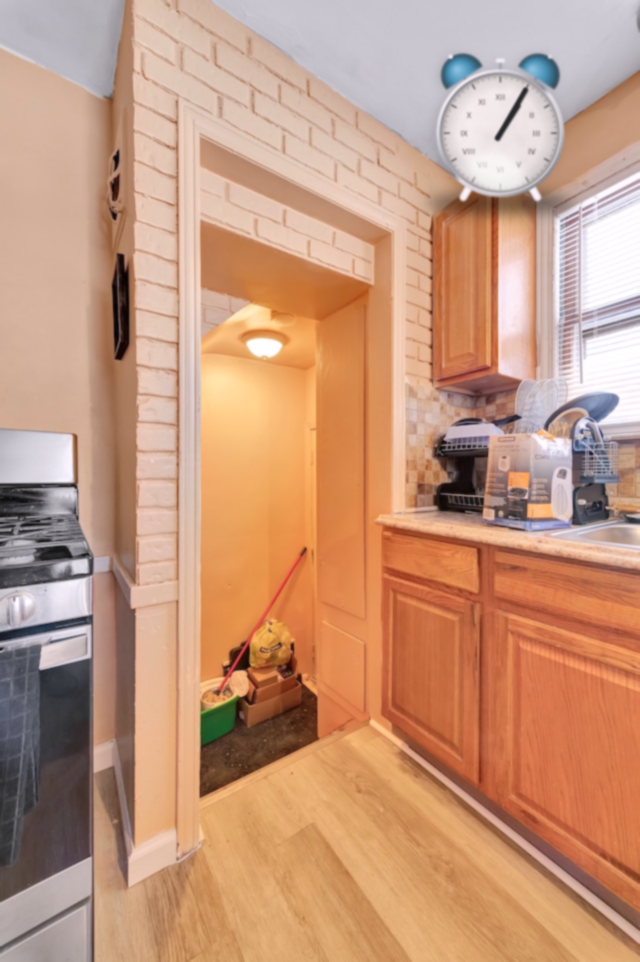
1:05
